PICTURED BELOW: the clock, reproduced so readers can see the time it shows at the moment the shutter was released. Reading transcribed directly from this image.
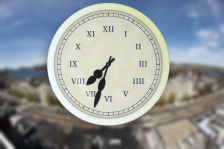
7:33
